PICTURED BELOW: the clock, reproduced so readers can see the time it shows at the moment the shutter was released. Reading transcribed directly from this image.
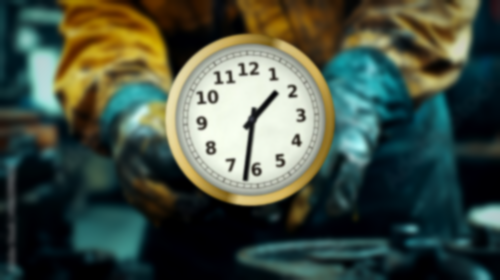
1:32
